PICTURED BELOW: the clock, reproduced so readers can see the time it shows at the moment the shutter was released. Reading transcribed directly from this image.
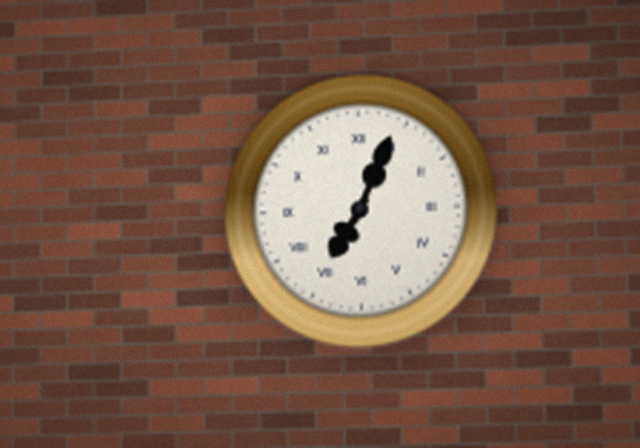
7:04
